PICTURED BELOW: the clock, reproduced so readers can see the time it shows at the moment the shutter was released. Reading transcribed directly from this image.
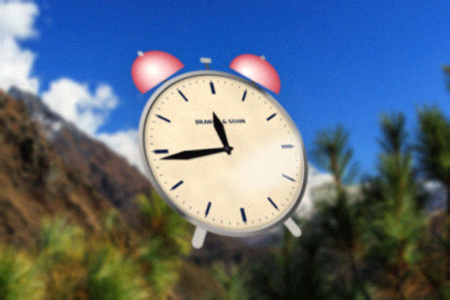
11:44
